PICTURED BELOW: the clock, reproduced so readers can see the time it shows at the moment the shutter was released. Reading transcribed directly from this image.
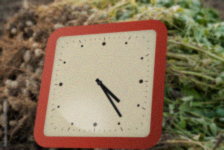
4:24
